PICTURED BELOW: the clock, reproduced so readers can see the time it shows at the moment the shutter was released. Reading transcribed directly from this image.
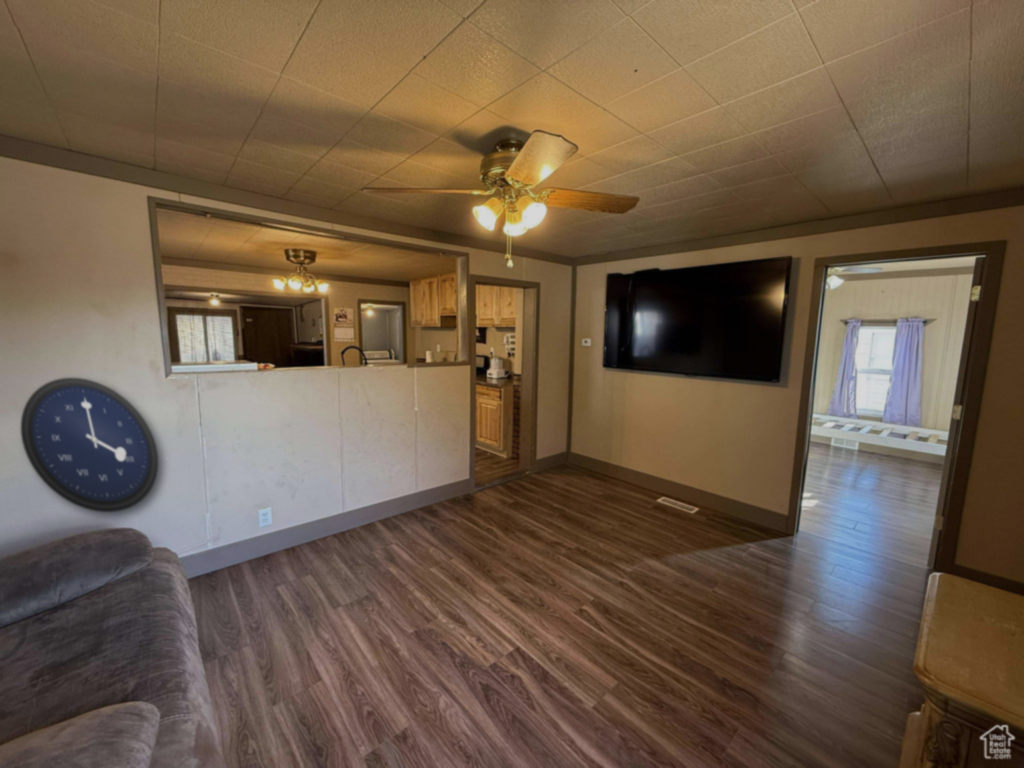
4:00
